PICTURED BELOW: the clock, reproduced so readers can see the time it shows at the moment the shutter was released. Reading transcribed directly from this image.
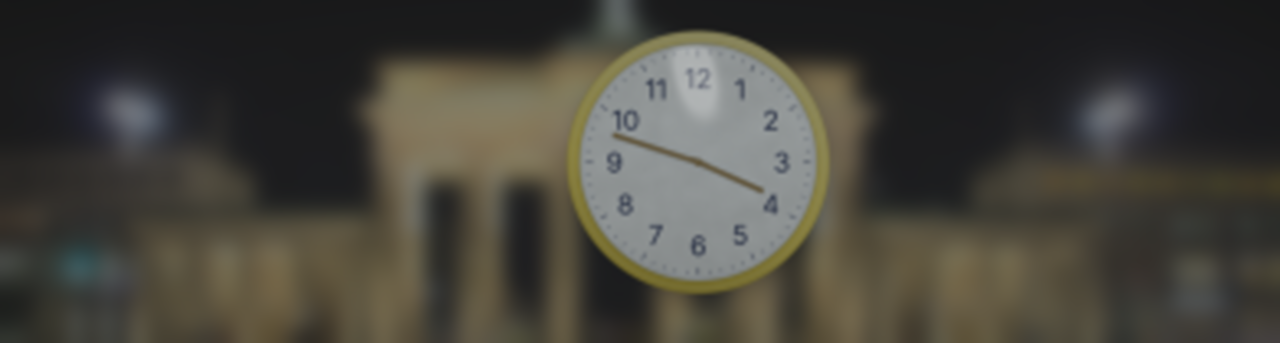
3:48
